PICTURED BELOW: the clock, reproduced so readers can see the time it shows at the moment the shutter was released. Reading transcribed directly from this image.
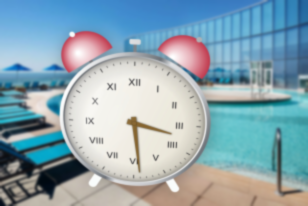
3:29
